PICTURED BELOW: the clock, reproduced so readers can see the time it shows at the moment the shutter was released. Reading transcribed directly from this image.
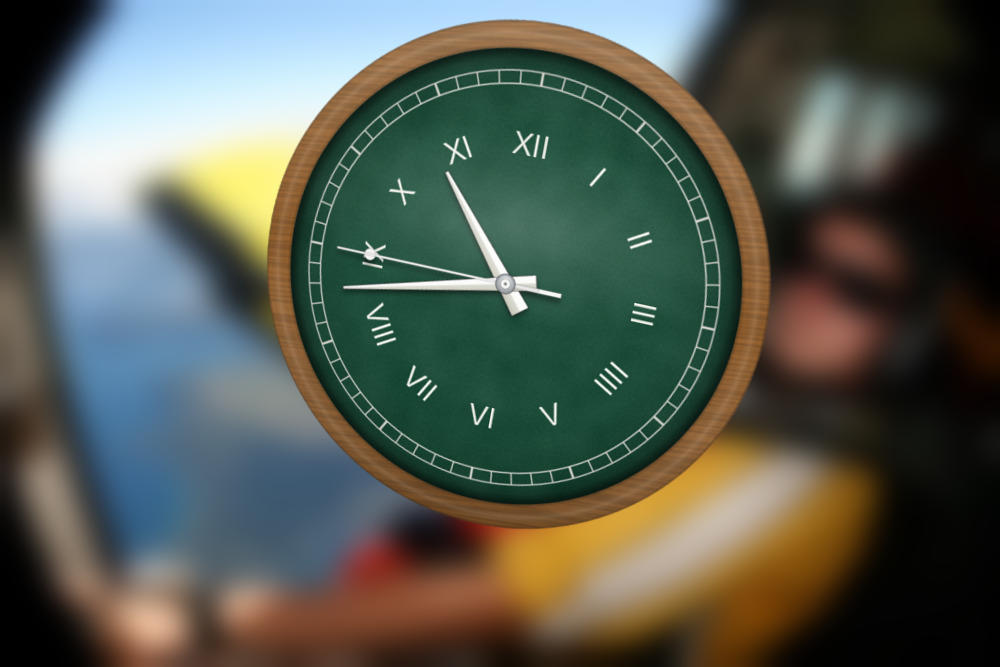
10:42:45
